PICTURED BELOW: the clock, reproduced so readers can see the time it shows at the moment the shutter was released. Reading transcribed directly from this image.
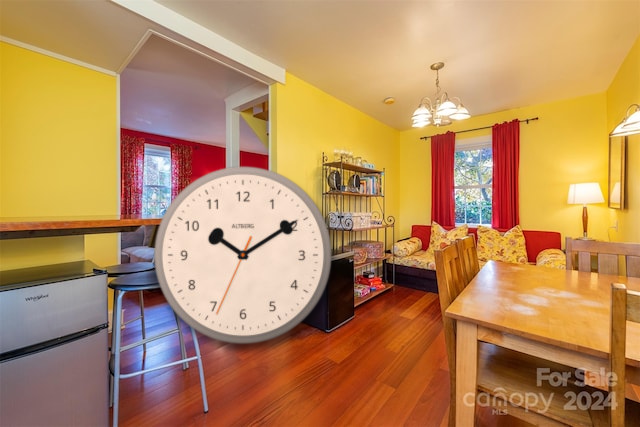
10:09:34
